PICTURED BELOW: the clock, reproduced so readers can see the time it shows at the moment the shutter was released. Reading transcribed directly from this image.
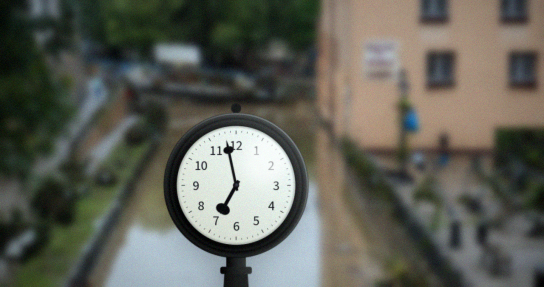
6:58
